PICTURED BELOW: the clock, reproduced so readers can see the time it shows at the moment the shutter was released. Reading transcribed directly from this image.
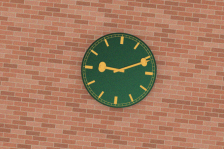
9:11
